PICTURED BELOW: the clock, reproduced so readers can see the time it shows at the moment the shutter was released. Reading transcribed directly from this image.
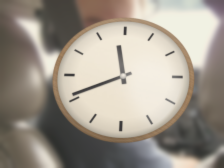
11:41
